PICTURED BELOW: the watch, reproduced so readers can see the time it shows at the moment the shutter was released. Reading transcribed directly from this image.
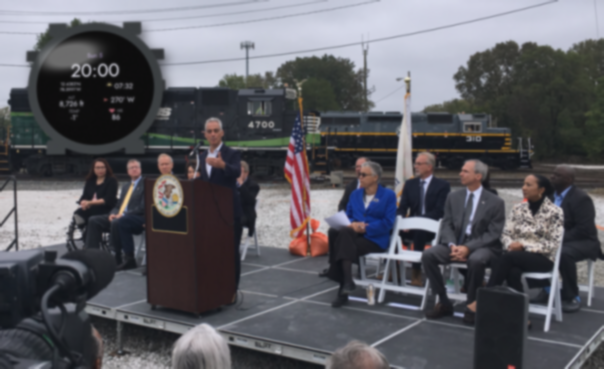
20:00
